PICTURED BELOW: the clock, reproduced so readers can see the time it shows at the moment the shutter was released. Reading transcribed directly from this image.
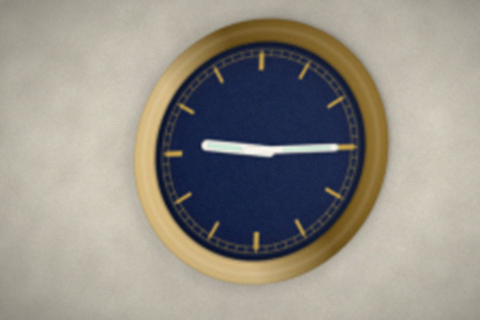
9:15
